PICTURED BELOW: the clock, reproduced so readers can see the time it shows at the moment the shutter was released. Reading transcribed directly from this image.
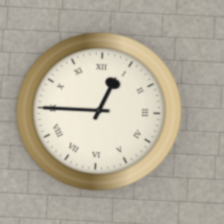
12:45
